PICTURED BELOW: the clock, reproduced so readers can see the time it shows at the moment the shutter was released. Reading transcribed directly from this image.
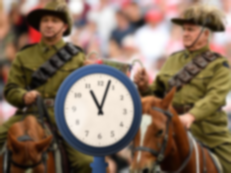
11:03
